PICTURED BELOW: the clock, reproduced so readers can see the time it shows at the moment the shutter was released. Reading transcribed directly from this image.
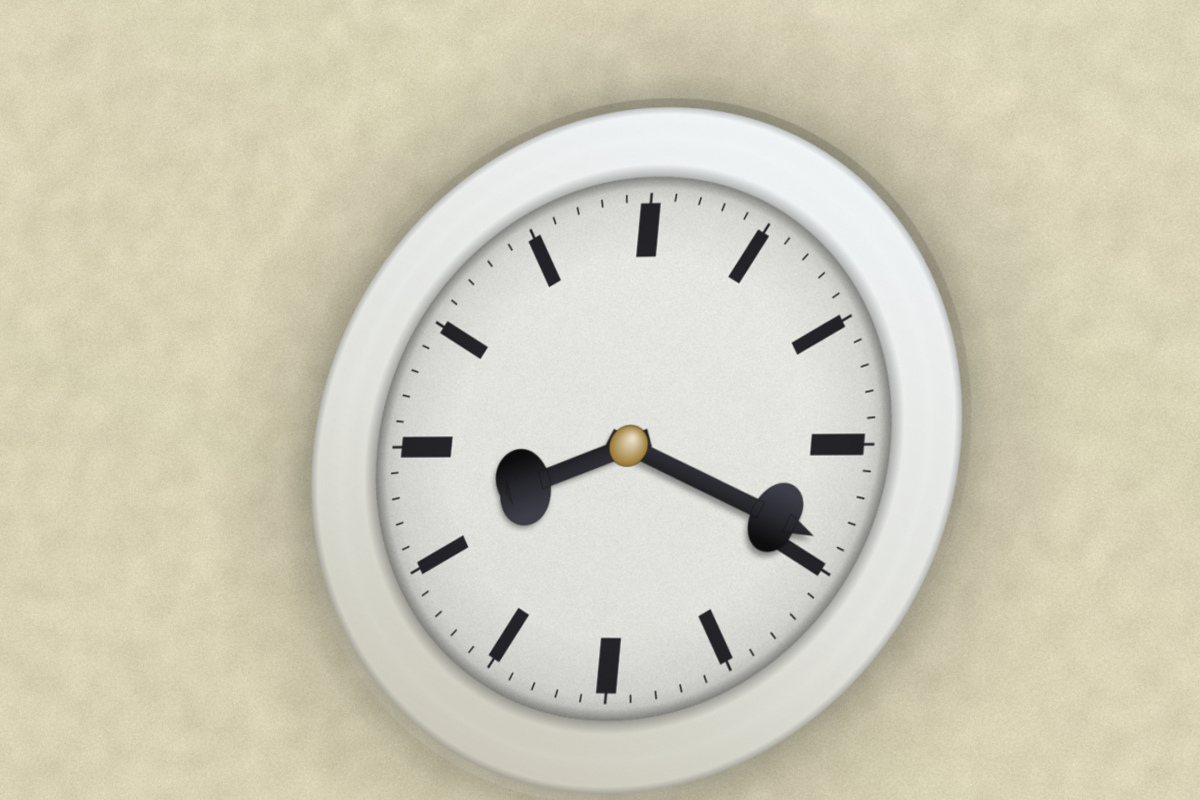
8:19
